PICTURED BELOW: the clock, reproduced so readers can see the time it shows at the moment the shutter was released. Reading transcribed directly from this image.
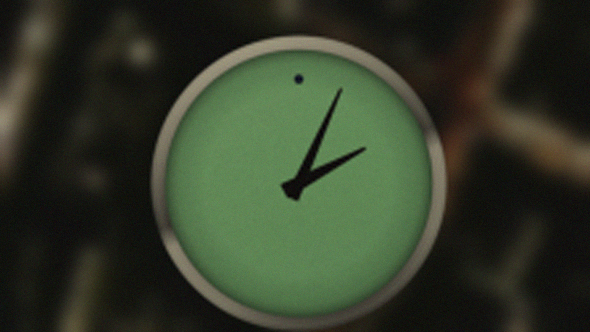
2:04
